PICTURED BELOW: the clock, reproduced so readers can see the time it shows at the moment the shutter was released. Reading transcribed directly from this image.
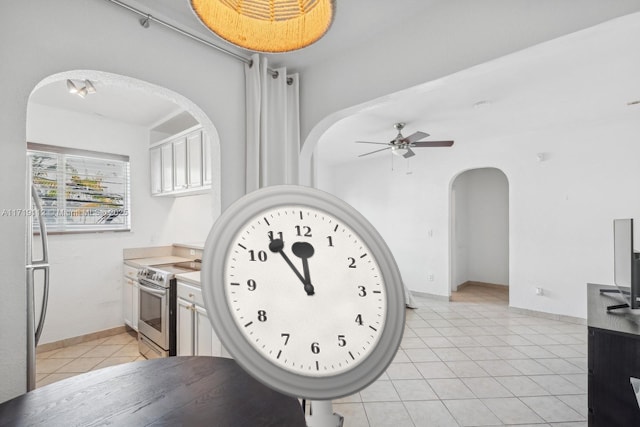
11:54
